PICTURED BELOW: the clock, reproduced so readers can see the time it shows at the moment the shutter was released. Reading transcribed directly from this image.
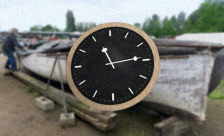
11:14
